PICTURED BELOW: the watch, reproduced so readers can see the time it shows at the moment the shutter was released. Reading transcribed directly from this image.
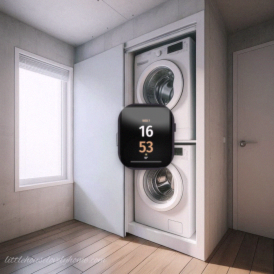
16:53
